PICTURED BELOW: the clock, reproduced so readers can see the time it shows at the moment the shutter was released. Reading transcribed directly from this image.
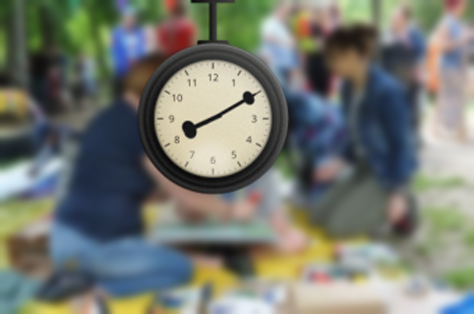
8:10
